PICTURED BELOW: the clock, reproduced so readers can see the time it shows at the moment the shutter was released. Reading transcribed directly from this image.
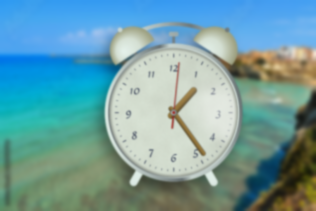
1:24:01
